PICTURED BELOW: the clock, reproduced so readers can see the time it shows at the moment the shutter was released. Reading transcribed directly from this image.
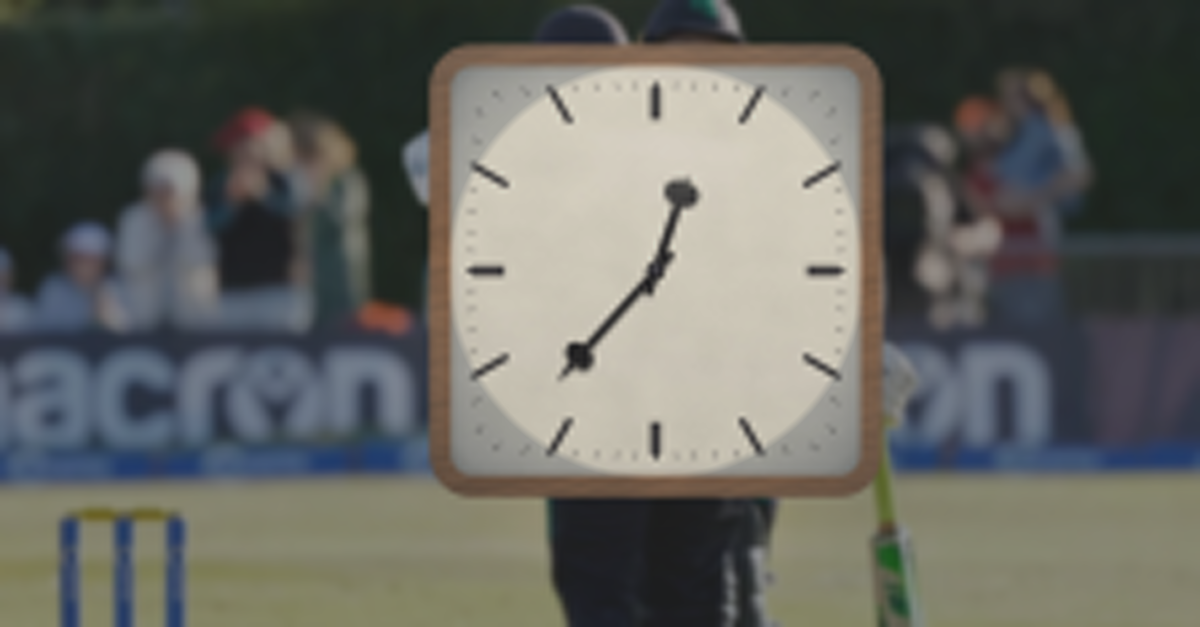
12:37
